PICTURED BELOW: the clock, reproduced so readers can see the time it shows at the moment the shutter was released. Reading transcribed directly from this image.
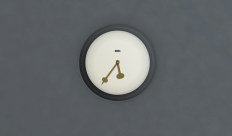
5:36
